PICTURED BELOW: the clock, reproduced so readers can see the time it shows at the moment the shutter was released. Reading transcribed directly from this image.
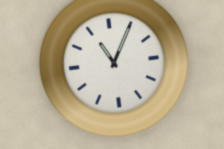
11:05
